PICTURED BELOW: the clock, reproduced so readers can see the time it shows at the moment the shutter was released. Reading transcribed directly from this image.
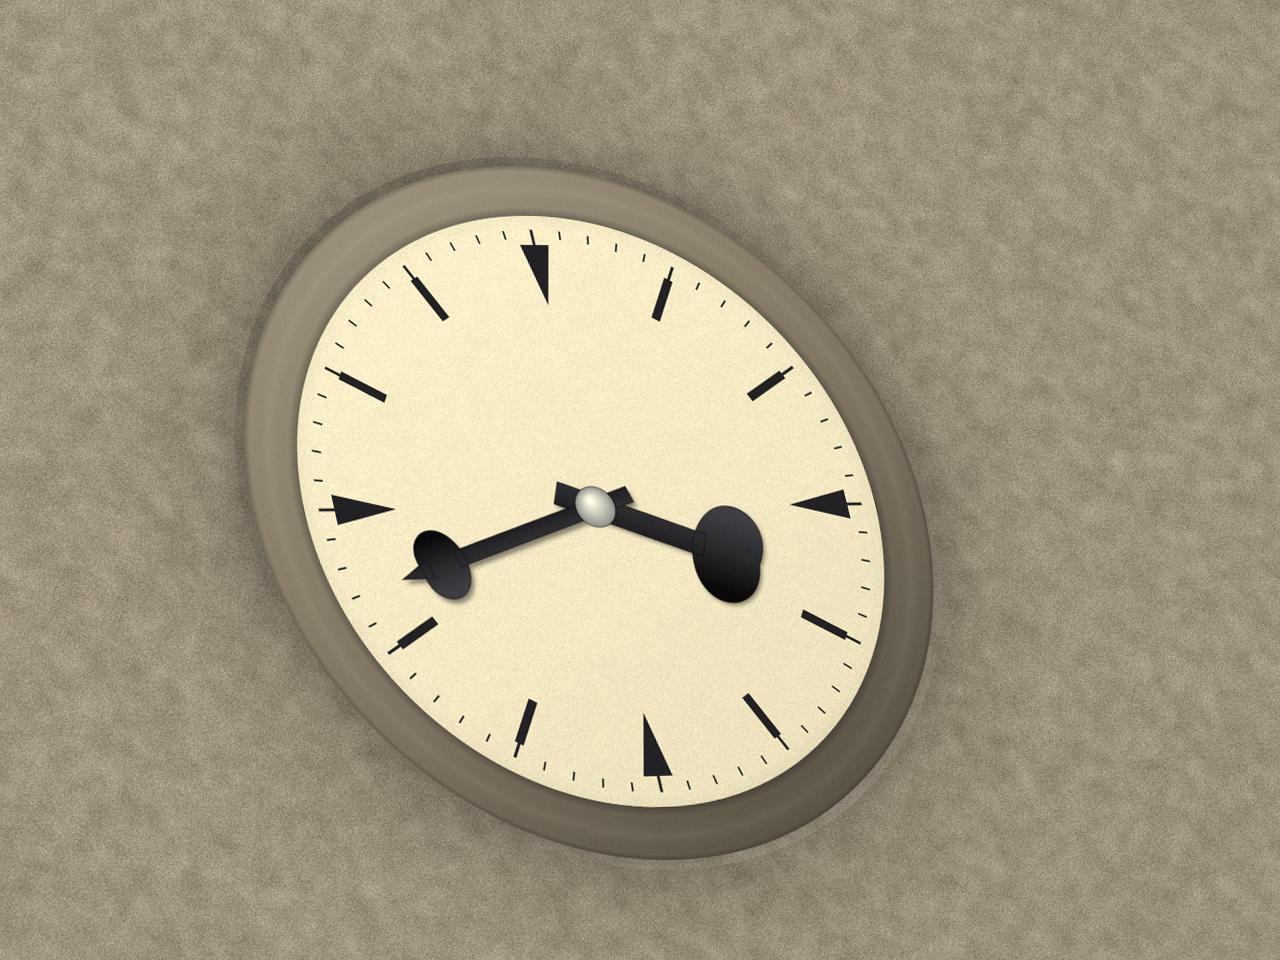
3:42
